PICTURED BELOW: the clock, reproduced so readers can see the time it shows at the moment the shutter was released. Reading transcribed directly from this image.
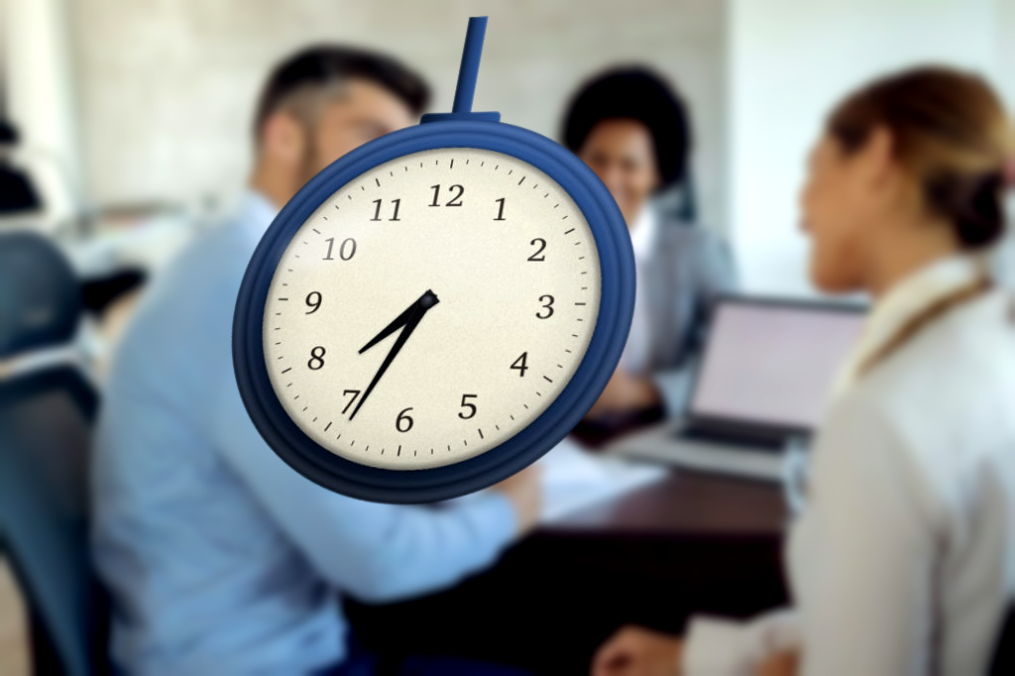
7:34
